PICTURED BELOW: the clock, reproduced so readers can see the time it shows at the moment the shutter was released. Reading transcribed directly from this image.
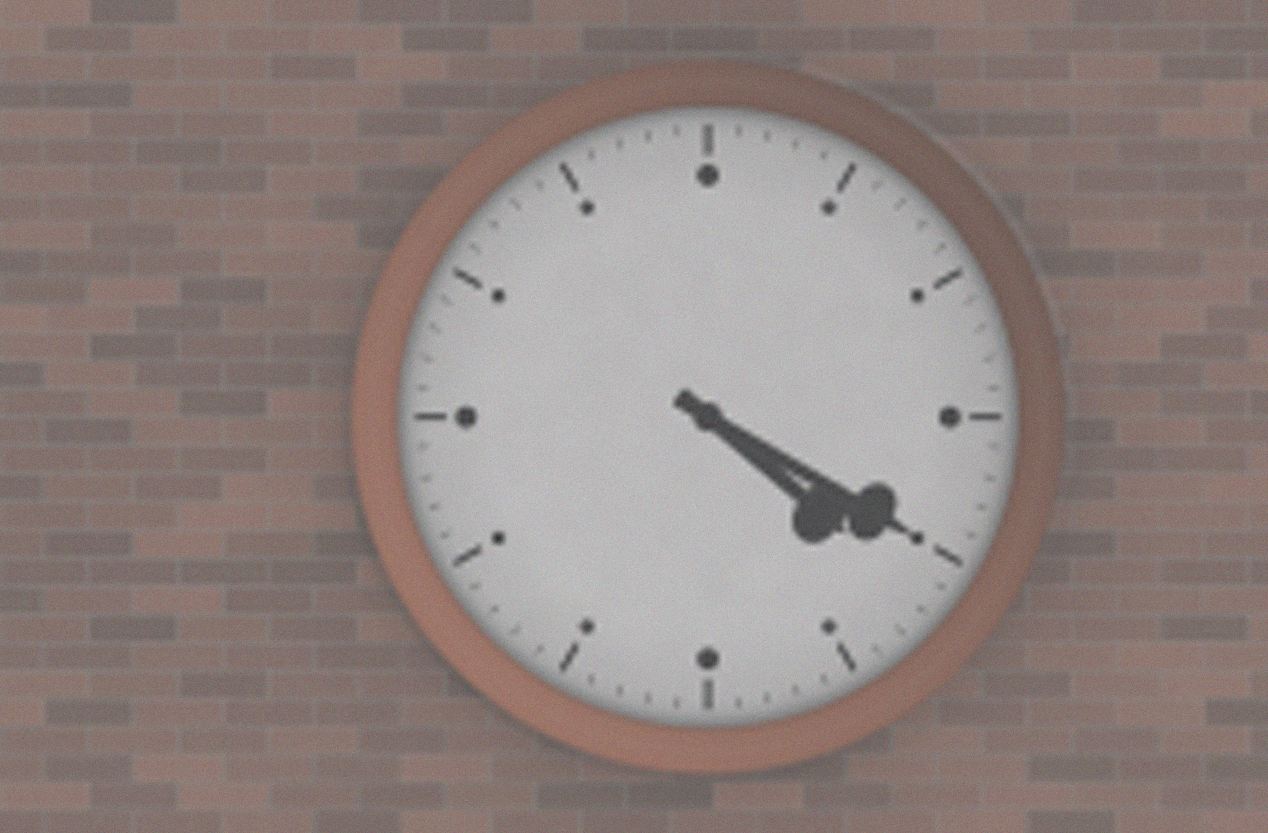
4:20
